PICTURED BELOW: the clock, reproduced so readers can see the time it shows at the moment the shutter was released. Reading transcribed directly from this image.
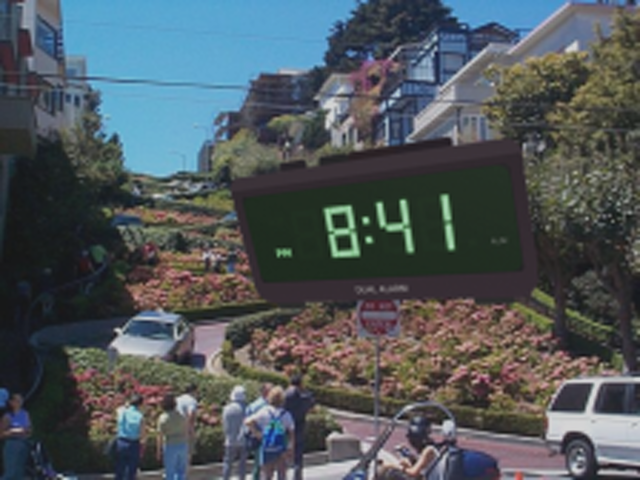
8:41
